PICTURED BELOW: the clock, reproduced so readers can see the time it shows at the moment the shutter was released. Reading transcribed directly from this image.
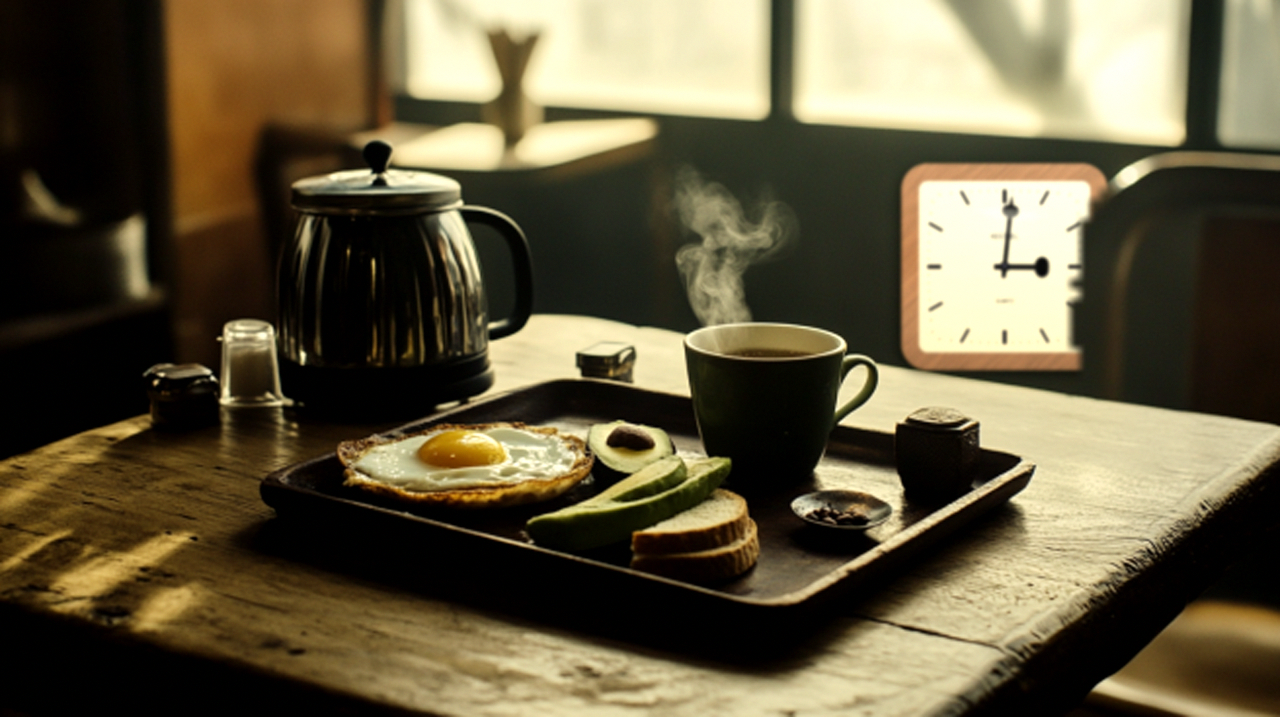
3:01
